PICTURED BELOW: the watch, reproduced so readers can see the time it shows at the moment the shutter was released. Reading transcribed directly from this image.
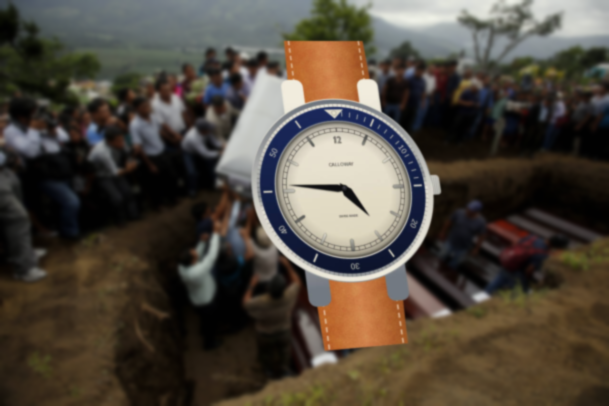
4:46
